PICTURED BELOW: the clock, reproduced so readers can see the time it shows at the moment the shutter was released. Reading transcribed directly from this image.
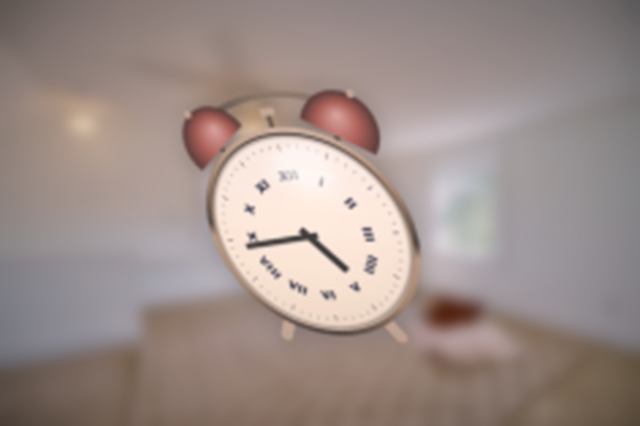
4:44
